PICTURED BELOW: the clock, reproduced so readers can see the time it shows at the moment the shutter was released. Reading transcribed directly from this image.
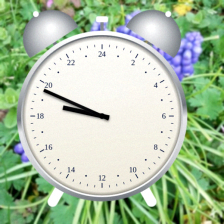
18:49
